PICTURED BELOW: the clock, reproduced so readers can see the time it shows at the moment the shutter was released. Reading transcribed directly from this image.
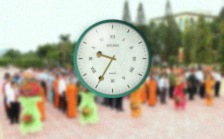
9:35
